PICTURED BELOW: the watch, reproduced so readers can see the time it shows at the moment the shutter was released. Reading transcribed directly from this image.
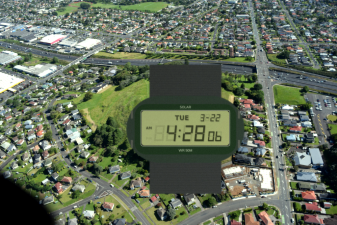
4:28:06
